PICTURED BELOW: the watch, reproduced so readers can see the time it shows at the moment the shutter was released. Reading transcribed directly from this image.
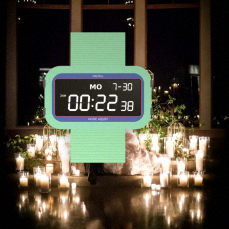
0:22:38
